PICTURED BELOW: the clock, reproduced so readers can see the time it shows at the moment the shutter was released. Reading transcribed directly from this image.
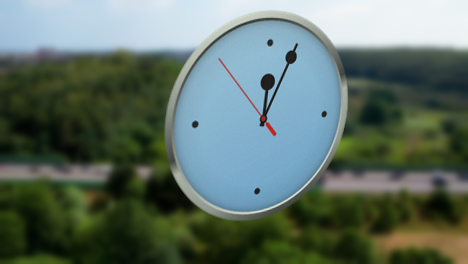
12:03:53
